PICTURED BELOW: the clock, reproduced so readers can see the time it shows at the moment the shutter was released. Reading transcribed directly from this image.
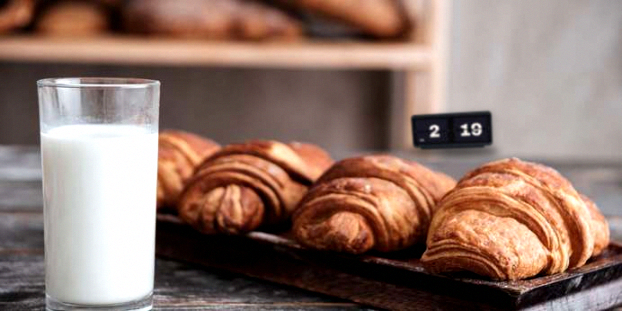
2:19
